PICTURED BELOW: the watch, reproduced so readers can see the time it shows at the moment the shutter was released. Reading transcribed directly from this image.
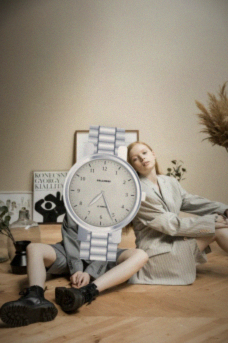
7:26
